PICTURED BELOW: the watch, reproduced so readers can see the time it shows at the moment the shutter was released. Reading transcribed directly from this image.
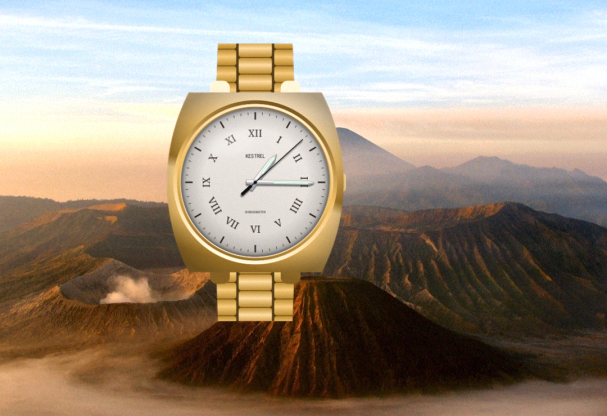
1:15:08
